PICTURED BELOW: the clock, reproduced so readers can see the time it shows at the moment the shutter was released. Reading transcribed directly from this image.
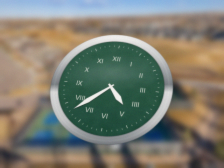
4:38
